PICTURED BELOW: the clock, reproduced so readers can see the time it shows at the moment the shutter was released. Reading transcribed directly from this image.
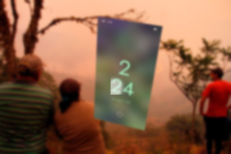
2:24
